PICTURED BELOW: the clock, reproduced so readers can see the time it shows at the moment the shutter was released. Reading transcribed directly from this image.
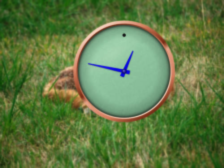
12:47
